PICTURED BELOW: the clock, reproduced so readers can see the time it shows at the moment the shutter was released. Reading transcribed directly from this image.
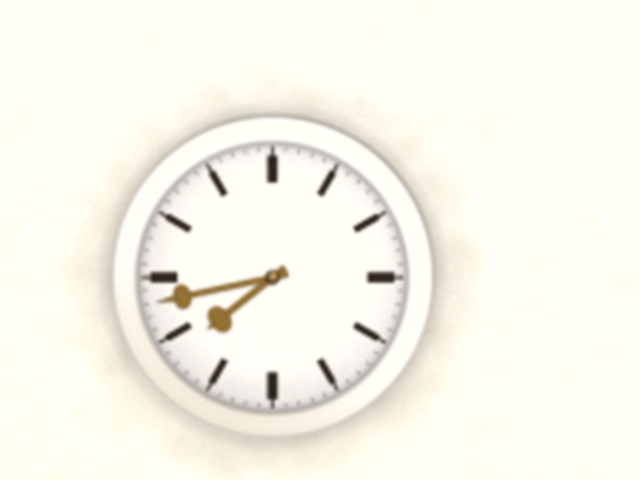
7:43
